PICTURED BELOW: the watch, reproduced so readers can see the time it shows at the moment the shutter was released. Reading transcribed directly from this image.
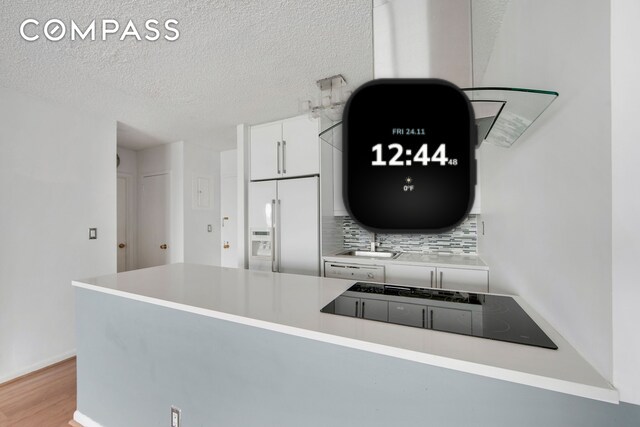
12:44
